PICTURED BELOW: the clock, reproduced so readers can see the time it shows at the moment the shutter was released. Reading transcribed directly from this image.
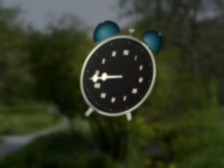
8:43
